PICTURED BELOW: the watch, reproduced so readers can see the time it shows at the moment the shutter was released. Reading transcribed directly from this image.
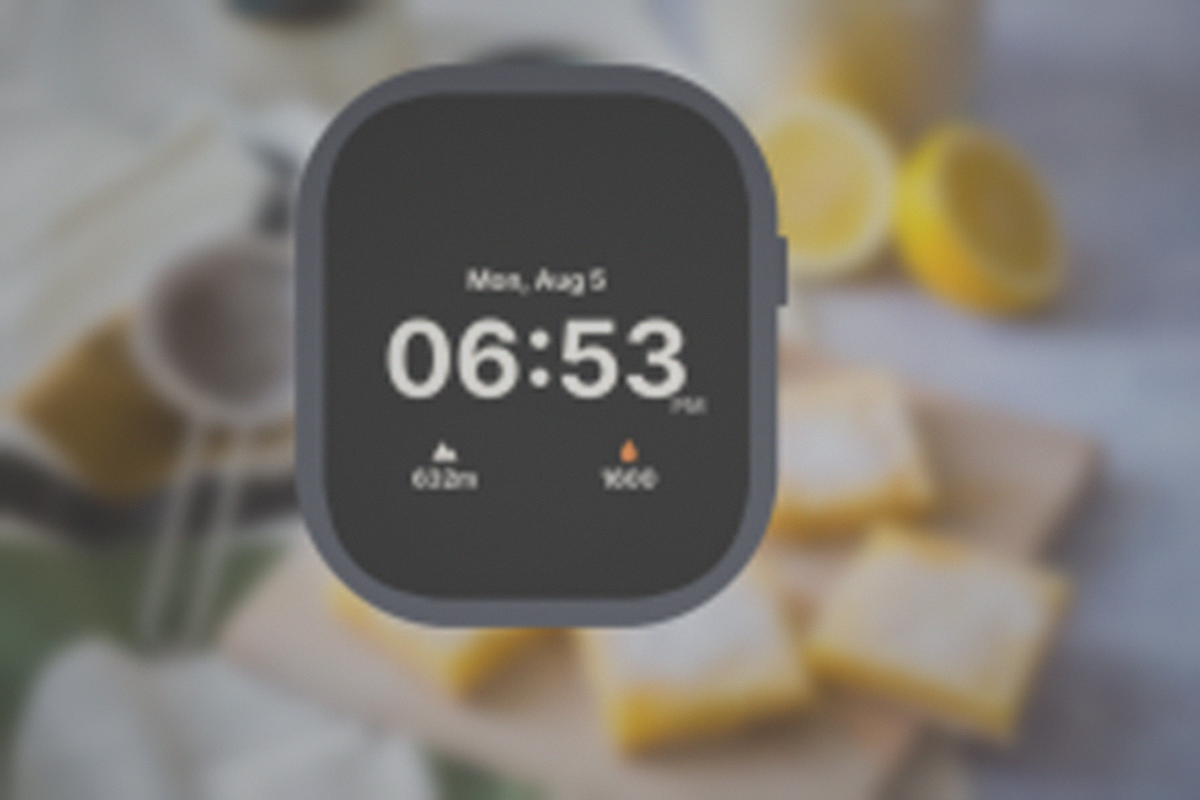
6:53
